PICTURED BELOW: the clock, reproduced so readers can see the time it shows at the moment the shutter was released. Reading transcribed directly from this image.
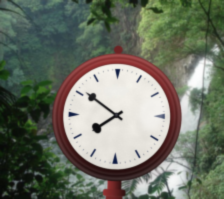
7:51
